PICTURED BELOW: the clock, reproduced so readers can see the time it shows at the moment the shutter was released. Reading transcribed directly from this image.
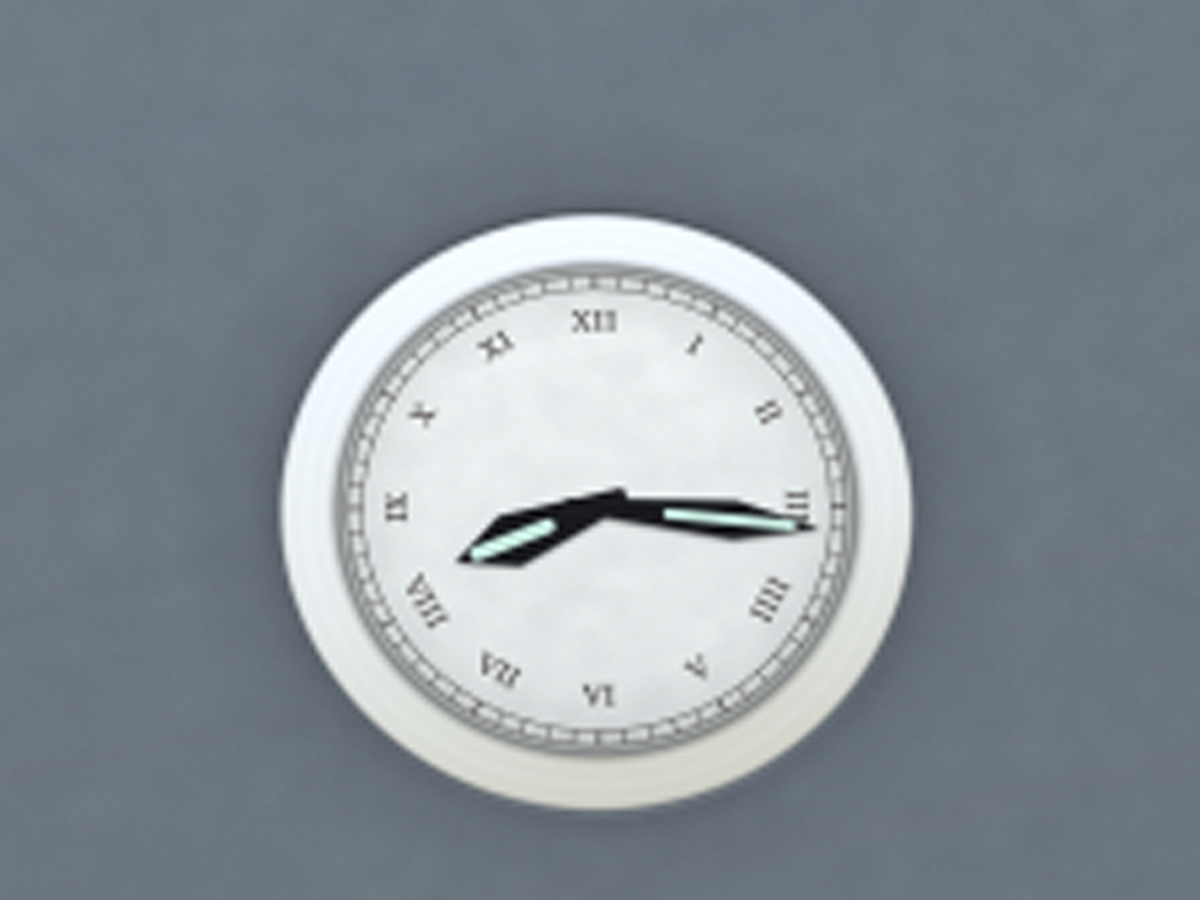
8:16
